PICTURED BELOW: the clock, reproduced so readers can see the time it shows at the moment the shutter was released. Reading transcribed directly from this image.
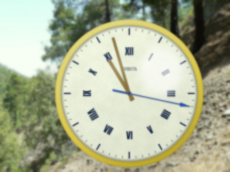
10:57:17
